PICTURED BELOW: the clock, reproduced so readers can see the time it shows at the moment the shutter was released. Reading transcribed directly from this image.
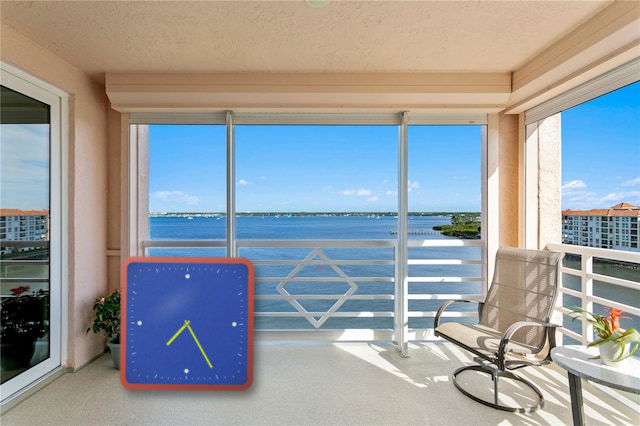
7:25
